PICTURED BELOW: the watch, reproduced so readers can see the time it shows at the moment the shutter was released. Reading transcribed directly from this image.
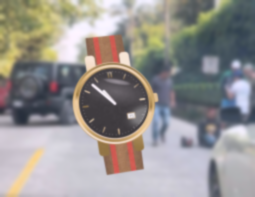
10:53
